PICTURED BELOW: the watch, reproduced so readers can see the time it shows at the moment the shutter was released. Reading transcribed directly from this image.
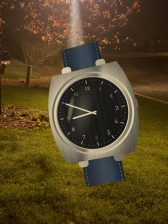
8:50
